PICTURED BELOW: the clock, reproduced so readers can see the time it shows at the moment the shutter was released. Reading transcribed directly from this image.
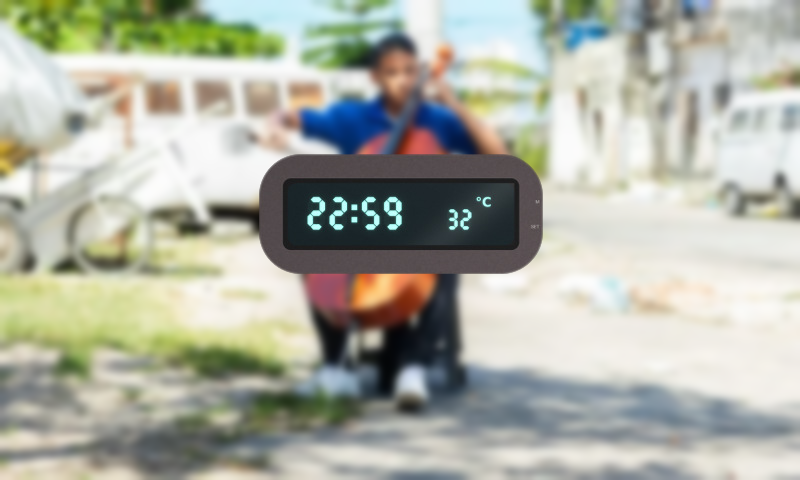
22:59
